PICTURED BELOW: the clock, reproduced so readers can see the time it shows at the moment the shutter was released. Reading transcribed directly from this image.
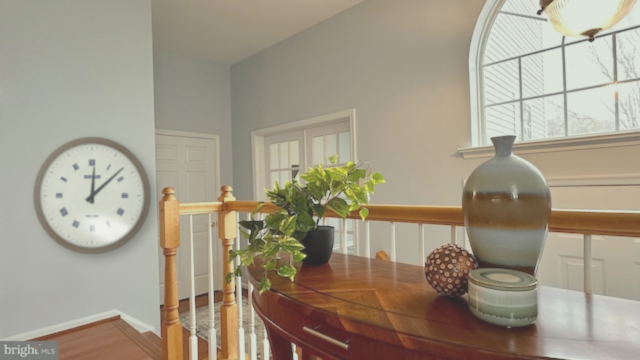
12:08
